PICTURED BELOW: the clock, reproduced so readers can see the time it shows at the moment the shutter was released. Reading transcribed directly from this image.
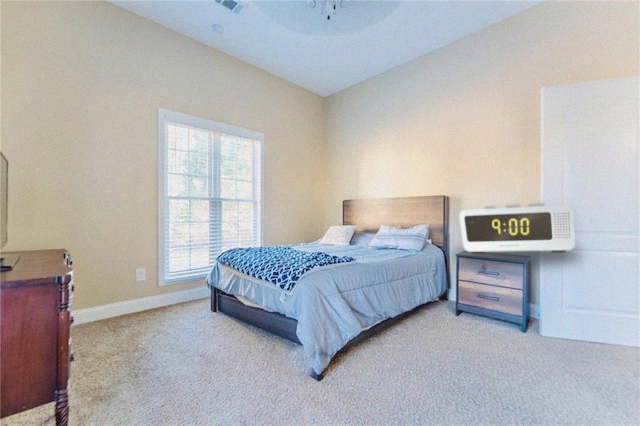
9:00
